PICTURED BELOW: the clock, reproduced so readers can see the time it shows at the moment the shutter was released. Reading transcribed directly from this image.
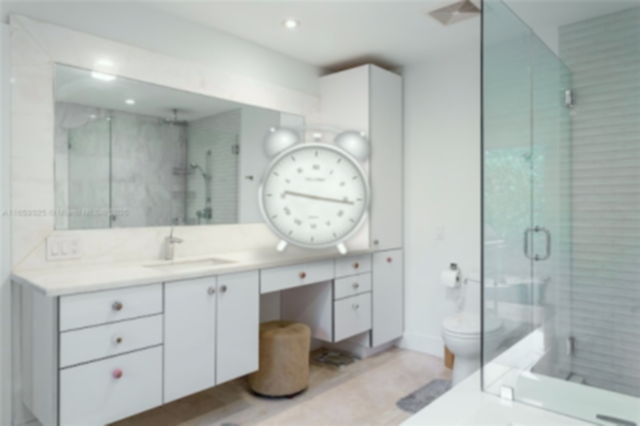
9:16
